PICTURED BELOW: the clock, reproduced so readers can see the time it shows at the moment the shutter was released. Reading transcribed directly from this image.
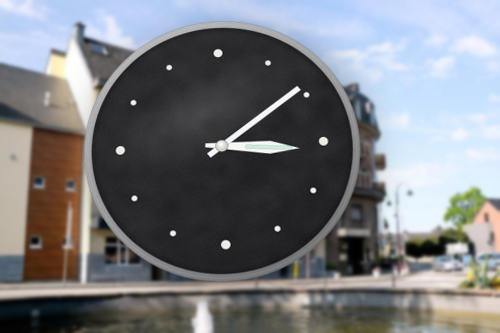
3:09
